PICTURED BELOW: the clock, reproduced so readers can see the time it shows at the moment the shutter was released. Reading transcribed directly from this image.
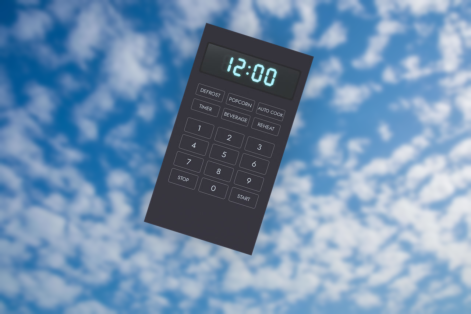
12:00
